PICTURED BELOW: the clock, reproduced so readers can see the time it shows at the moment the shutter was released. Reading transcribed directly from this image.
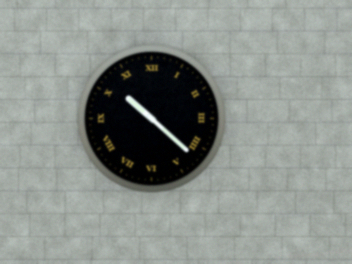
10:22
